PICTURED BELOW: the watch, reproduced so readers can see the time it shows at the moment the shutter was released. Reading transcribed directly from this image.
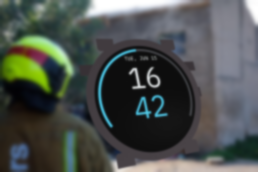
16:42
